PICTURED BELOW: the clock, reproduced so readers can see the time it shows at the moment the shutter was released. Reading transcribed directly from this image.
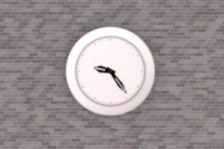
9:24
